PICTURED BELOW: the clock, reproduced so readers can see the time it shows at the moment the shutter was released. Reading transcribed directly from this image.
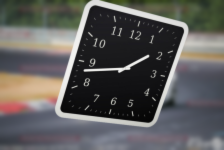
1:43
